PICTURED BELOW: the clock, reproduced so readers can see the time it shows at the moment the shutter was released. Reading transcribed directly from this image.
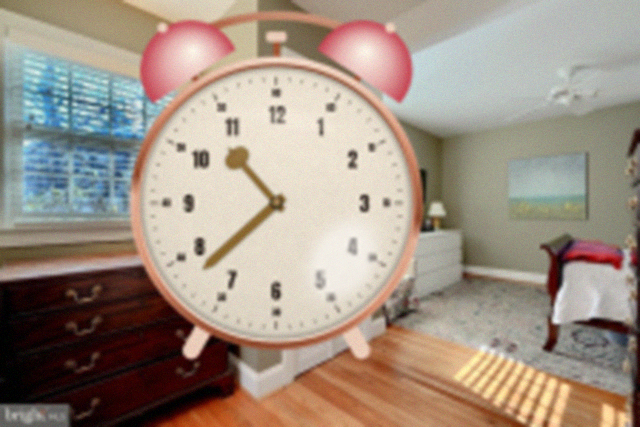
10:38
